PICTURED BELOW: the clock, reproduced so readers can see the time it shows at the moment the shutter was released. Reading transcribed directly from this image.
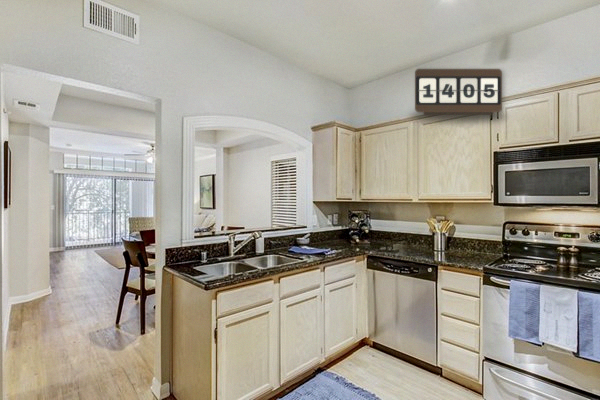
14:05
